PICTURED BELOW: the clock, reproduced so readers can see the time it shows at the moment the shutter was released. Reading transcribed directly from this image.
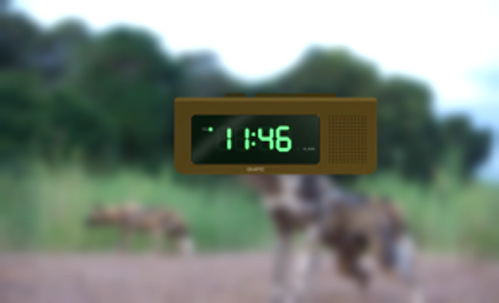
11:46
